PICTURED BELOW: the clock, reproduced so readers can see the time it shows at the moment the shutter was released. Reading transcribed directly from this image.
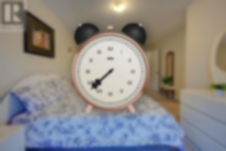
7:38
